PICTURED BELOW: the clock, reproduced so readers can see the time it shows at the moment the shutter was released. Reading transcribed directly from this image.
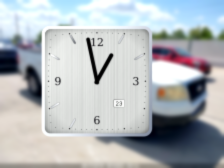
12:58
